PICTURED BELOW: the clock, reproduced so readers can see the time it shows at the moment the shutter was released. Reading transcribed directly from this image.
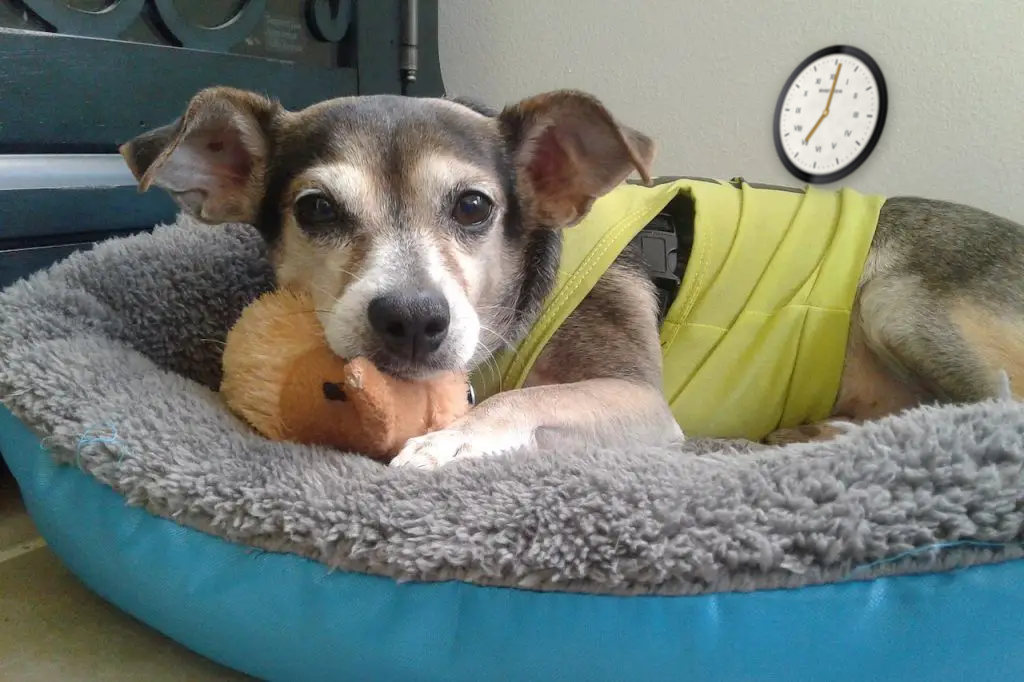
7:01
